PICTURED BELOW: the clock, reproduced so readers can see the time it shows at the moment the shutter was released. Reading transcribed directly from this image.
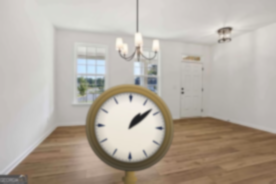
1:08
